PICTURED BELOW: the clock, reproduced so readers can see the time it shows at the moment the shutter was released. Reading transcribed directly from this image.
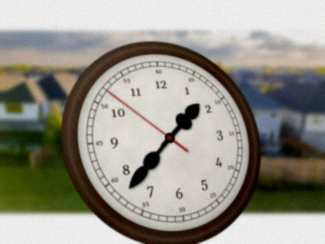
1:37:52
